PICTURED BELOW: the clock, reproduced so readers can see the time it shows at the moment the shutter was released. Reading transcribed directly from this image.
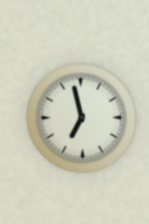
6:58
